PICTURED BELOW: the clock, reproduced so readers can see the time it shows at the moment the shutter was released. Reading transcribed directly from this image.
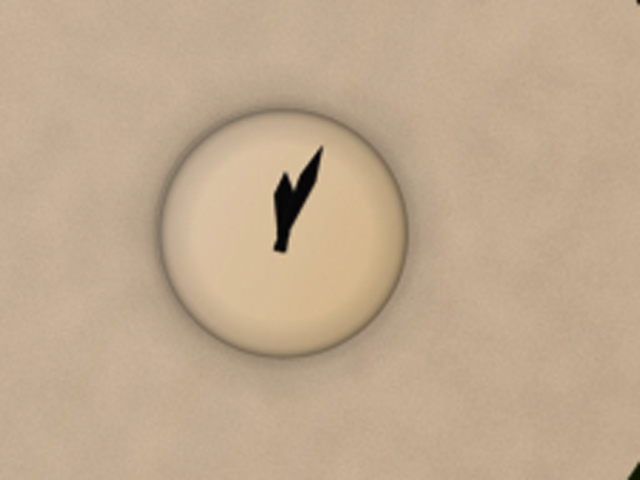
12:04
